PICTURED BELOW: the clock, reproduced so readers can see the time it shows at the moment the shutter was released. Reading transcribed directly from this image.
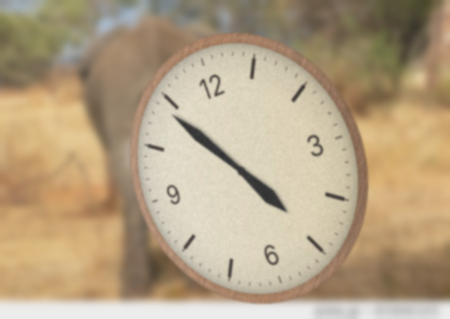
4:54
